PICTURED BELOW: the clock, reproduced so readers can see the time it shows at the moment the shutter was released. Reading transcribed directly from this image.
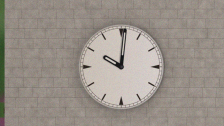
10:01
